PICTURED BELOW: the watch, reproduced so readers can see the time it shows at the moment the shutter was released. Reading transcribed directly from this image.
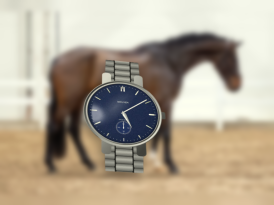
5:09
